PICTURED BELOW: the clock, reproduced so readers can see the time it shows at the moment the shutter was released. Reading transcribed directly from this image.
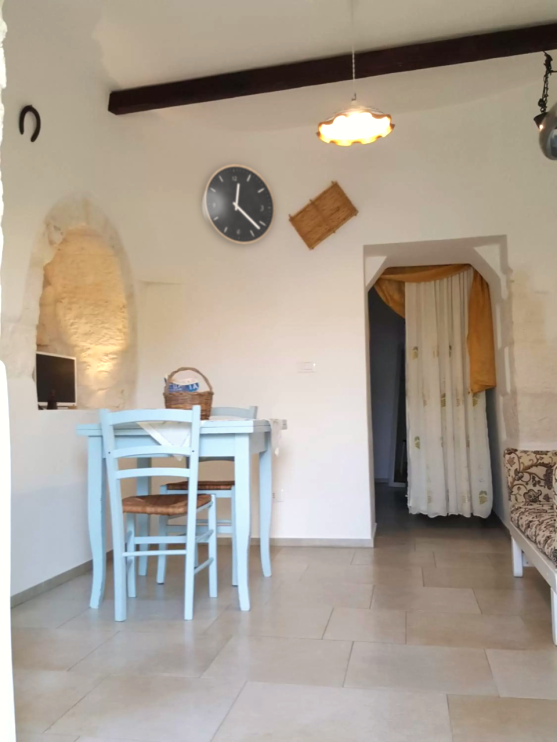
12:22
